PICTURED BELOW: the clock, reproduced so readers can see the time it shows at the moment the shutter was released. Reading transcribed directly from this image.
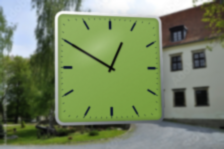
12:50
